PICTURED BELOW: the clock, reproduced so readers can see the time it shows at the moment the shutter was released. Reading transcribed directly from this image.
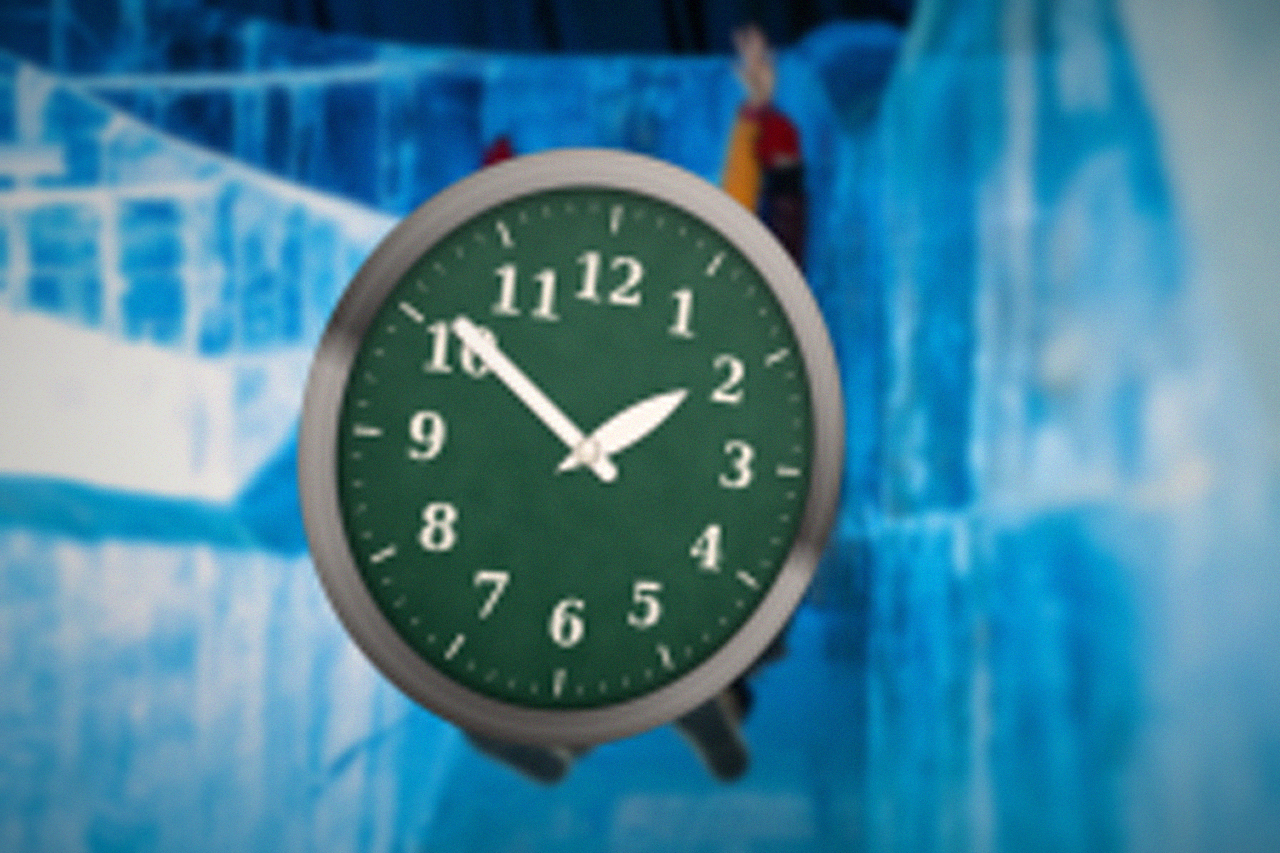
1:51
